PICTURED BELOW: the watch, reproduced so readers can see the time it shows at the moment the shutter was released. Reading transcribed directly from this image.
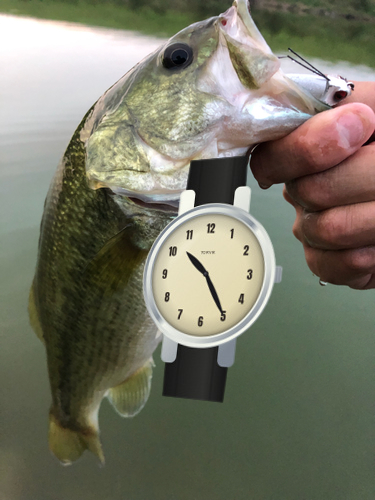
10:25
